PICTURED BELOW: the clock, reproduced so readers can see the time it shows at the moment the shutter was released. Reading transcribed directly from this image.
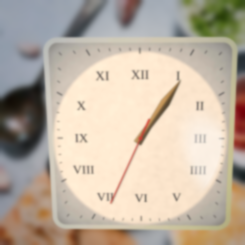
1:05:34
